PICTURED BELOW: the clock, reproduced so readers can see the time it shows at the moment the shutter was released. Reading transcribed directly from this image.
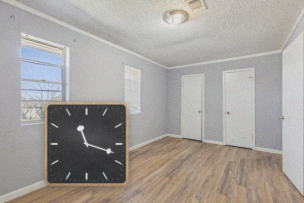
11:18
